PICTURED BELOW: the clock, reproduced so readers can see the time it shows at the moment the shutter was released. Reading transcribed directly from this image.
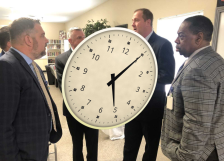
5:05
